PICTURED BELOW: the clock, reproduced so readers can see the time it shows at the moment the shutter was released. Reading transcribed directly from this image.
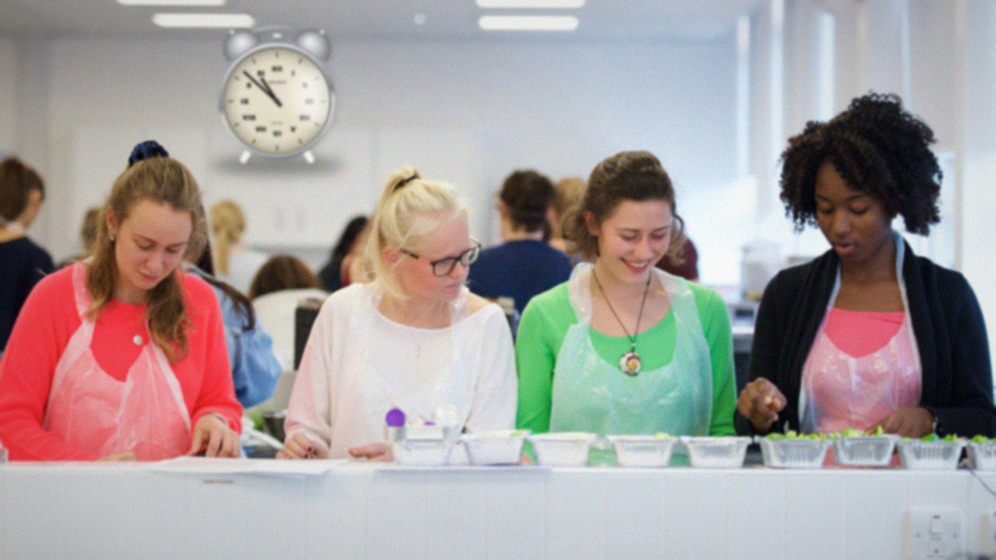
10:52
